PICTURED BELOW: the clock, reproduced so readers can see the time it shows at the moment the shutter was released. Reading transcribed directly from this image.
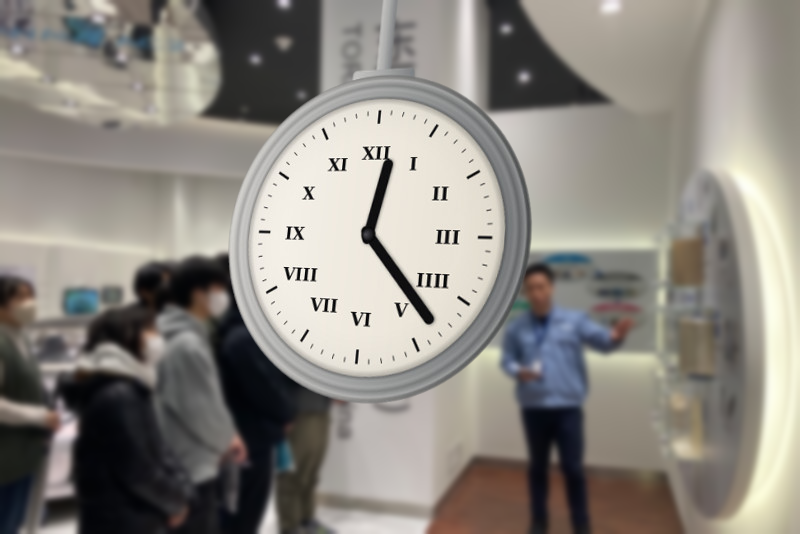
12:23
